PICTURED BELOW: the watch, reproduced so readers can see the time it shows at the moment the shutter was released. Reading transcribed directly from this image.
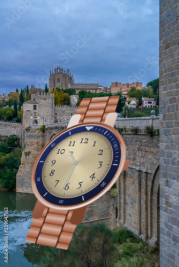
10:31
